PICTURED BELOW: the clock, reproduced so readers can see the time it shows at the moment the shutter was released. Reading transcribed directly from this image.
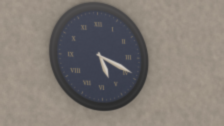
5:19
